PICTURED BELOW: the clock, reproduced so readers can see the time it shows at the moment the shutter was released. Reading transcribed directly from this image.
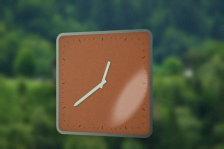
12:39
